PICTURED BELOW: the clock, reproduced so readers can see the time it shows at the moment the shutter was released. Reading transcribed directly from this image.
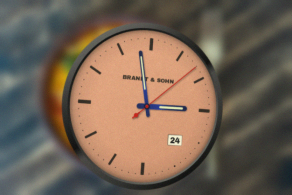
2:58:08
